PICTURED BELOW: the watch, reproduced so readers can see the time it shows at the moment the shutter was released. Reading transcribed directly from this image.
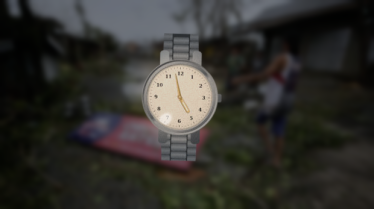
4:58
